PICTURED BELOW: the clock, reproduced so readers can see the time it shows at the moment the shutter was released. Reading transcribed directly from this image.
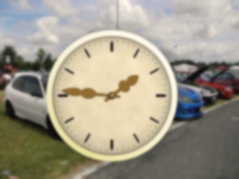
1:46
